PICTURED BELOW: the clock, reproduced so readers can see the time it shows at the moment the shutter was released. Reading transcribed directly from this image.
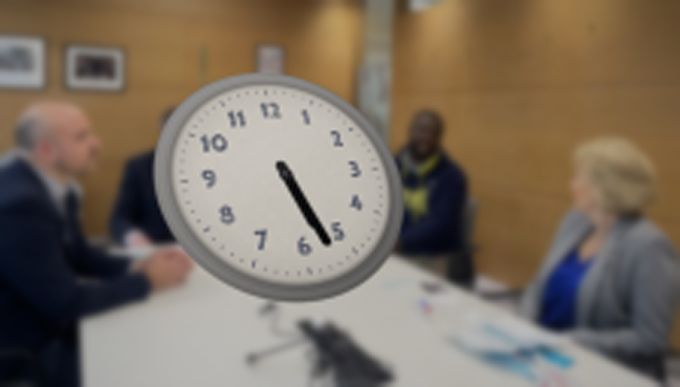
5:27
